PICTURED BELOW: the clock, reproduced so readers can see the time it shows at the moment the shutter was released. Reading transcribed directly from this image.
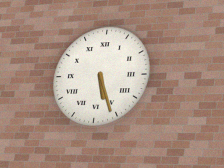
5:26
